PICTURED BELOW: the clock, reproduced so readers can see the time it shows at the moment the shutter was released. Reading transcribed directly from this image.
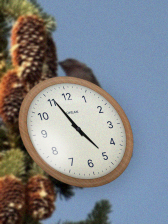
4:56
